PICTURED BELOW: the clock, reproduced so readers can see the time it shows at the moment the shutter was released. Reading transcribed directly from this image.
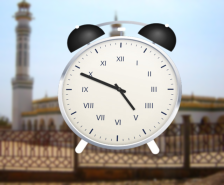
4:49
